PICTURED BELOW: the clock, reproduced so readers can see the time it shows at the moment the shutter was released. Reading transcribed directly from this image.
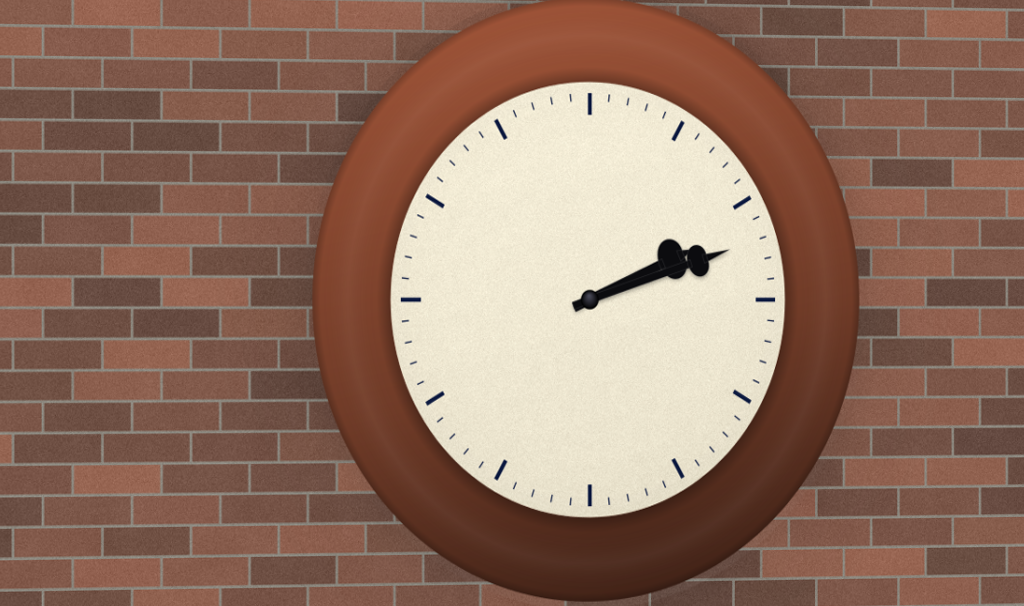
2:12
